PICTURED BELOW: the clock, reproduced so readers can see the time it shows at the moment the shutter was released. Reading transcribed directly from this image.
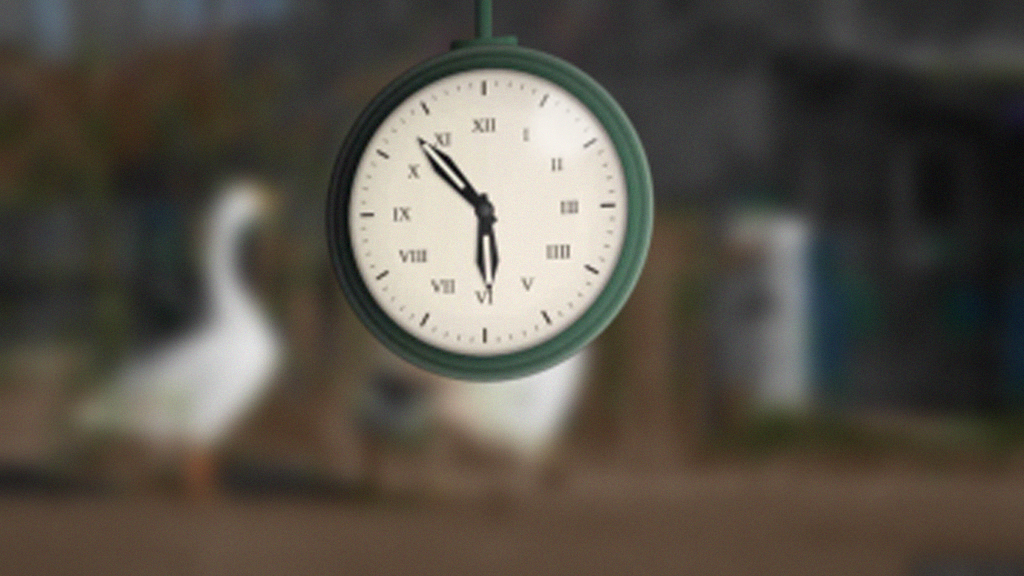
5:53
